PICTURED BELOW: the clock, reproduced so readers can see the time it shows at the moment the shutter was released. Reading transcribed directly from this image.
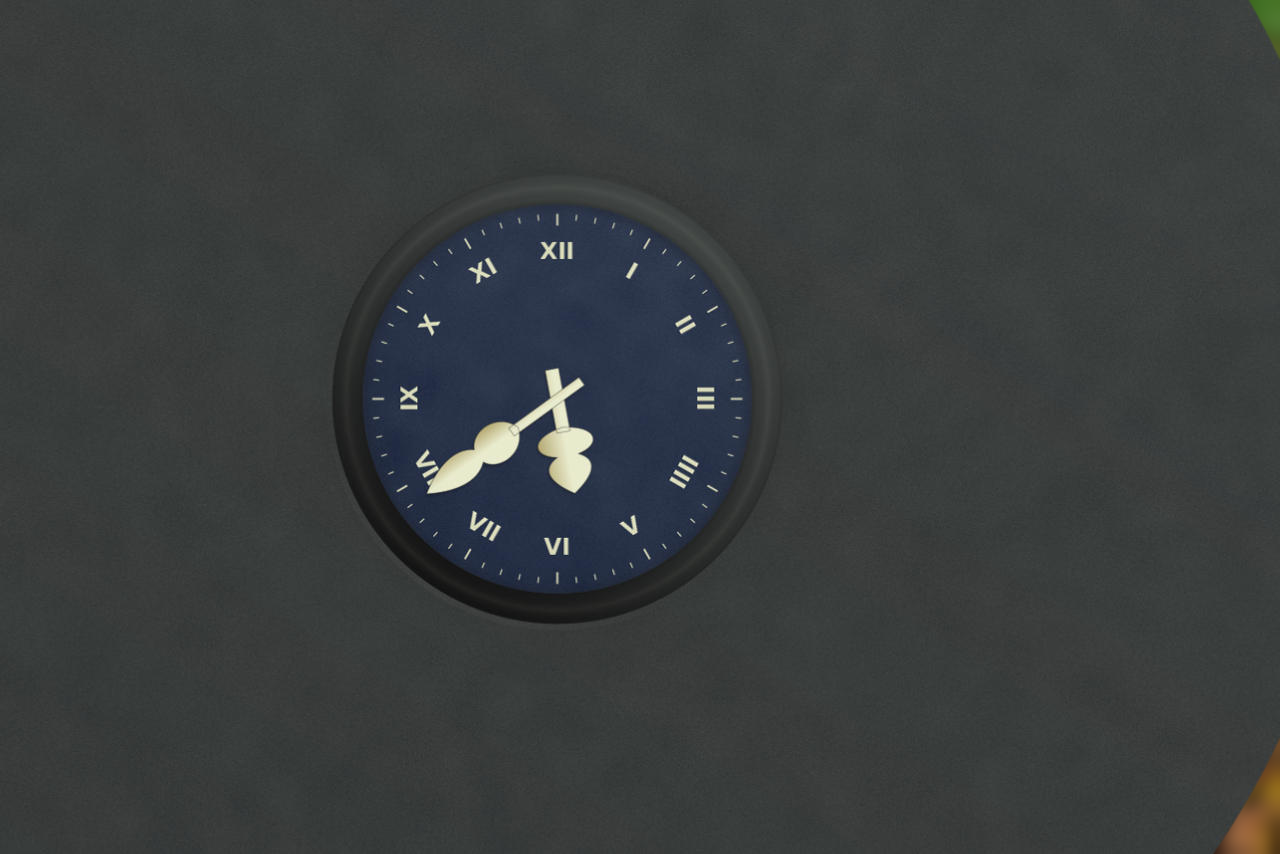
5:39
